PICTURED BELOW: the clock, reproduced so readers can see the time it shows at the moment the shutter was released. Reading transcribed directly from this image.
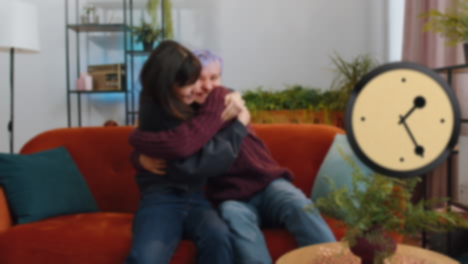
1:25
